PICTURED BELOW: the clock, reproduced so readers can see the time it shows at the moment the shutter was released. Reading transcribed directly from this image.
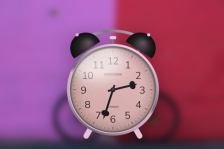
2:33
